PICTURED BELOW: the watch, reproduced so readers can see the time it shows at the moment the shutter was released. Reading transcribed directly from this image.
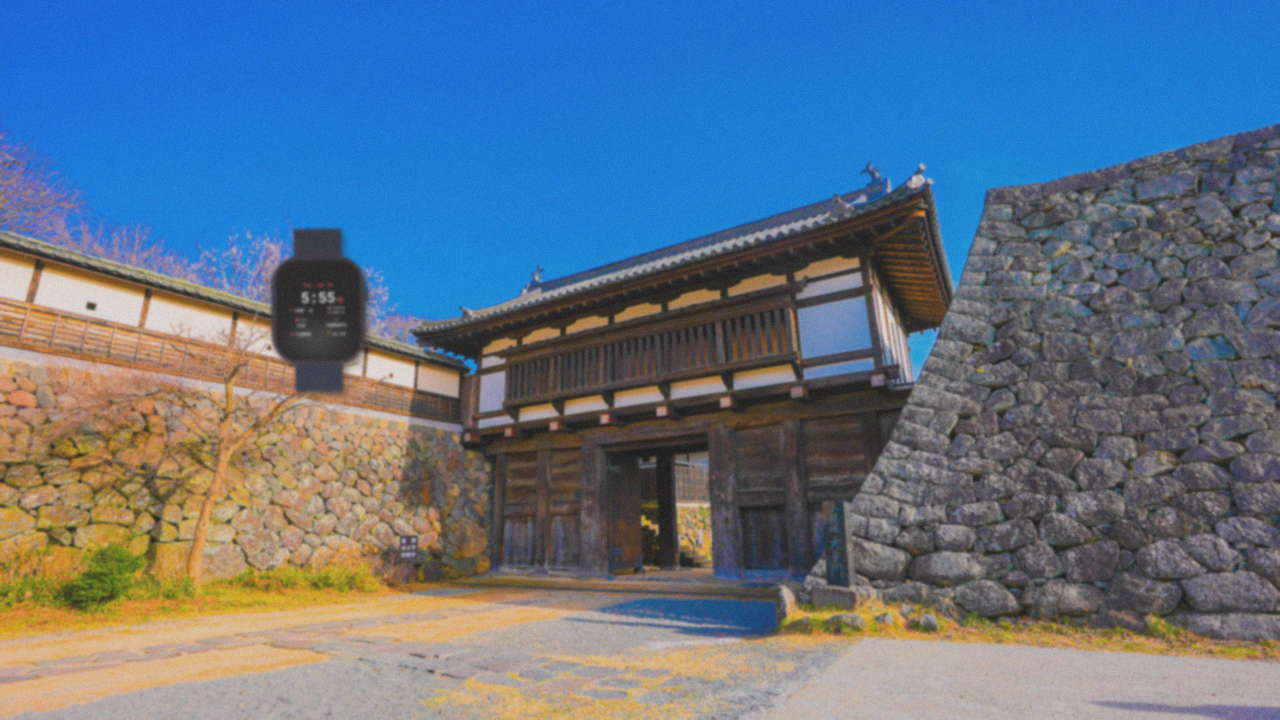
5:55
